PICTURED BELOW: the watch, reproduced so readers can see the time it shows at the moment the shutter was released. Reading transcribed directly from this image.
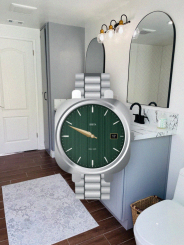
9:49
